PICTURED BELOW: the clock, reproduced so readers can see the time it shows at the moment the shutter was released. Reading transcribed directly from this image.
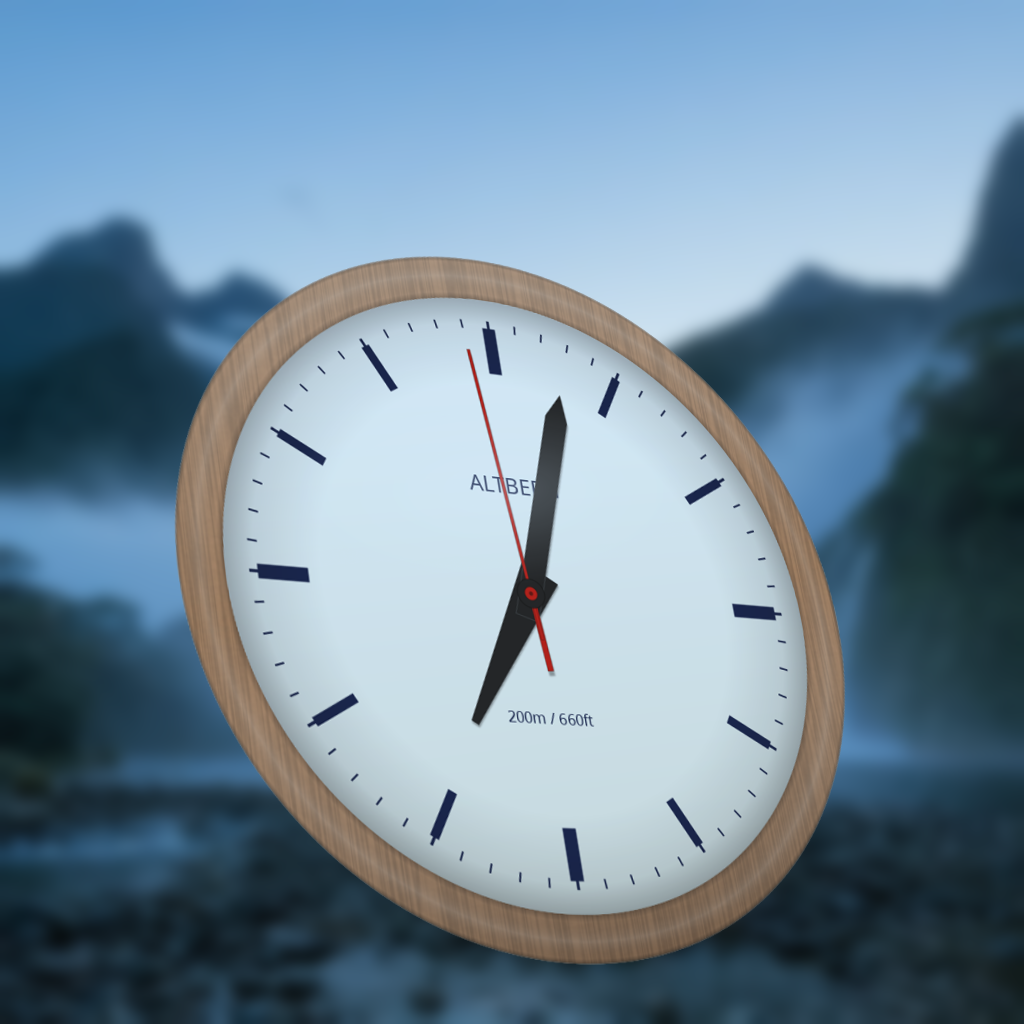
7:02:59
